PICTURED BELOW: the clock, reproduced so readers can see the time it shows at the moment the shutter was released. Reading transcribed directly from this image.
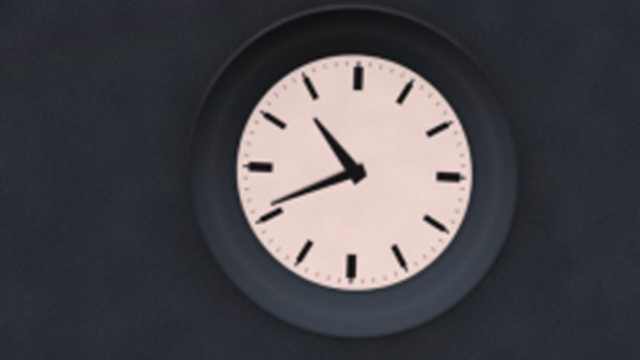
10:41
